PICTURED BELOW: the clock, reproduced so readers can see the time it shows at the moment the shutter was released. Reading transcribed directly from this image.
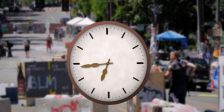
6:44
